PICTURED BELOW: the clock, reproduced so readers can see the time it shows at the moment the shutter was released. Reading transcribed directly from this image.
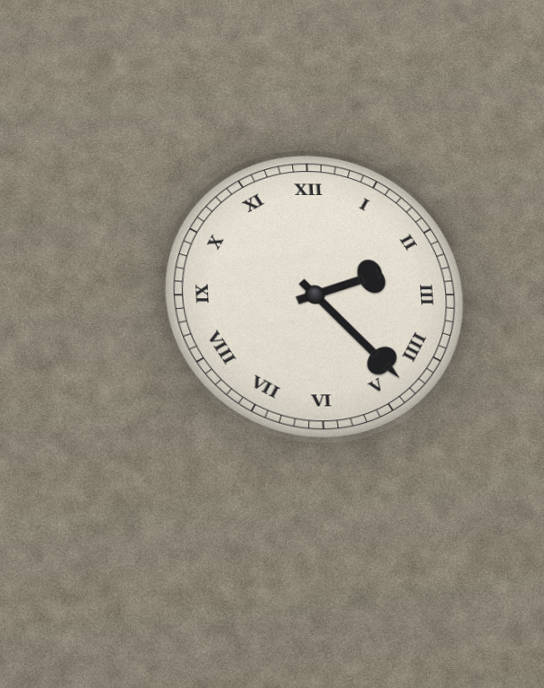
2:23
